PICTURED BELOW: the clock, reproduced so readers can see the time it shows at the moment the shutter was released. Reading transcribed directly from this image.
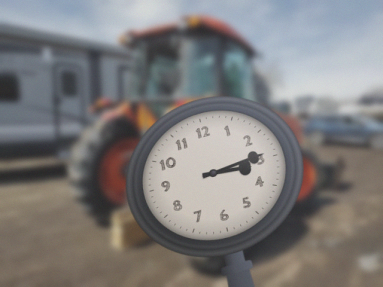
3:14
